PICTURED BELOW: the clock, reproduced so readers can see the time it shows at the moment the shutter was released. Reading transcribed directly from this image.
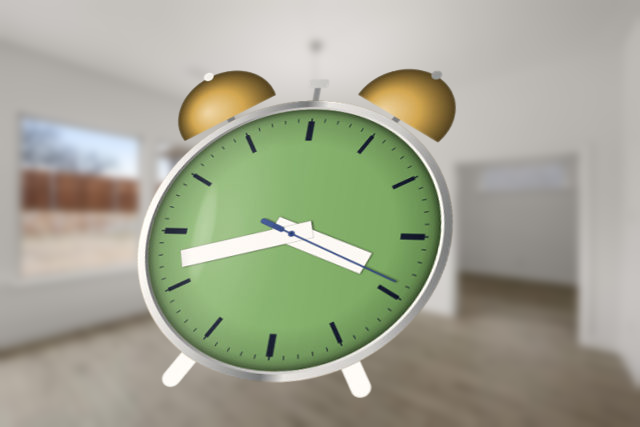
3:42:19
